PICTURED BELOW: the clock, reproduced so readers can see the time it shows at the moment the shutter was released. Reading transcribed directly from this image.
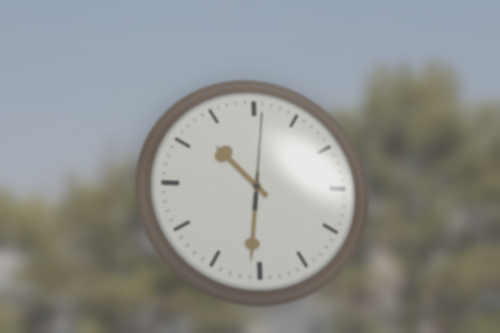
10:31:01
